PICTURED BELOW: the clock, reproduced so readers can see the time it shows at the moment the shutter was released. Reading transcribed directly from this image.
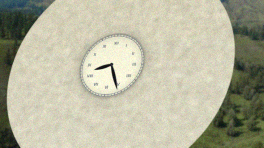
8:26
